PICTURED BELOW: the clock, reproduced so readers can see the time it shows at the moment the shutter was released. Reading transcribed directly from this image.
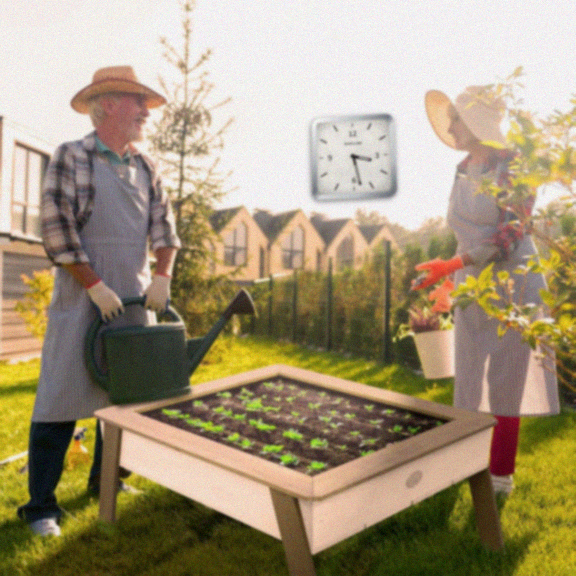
3:28
